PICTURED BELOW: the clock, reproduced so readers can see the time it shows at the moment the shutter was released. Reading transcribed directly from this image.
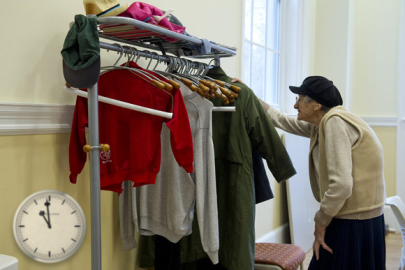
10:59
